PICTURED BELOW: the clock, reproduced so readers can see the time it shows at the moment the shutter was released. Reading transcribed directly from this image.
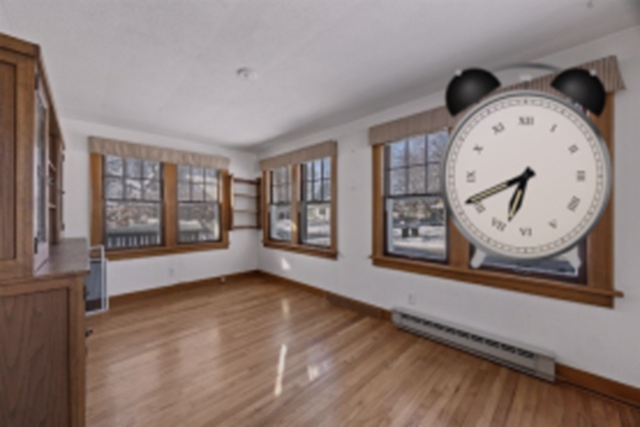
6:41
